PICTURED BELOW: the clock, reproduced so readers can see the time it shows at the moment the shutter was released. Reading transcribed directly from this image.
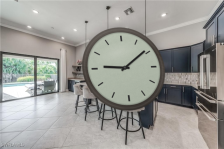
9:09
